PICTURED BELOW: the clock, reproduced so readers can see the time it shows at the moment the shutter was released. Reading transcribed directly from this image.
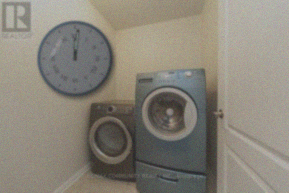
12:01
